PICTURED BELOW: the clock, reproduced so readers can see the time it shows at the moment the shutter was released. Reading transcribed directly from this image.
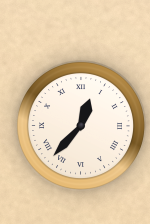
12:37
